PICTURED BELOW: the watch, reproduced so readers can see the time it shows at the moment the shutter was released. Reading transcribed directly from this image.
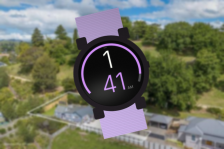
1:41
